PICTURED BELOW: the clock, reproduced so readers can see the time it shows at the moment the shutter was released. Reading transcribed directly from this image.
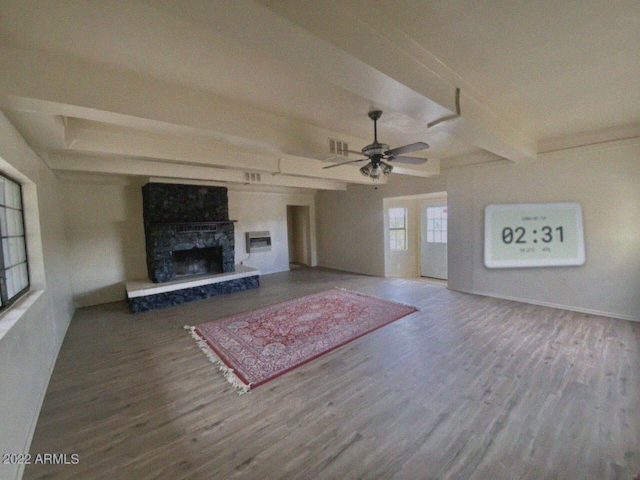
2:31
